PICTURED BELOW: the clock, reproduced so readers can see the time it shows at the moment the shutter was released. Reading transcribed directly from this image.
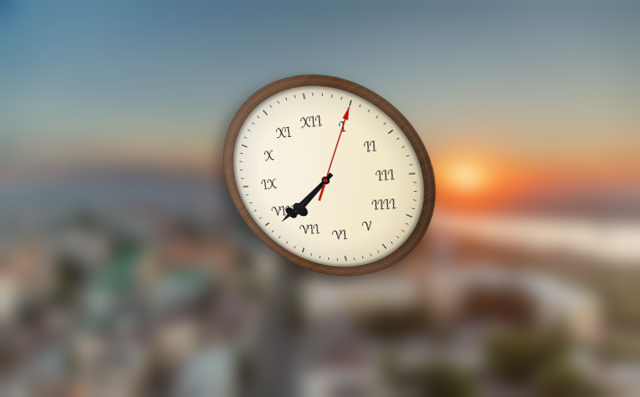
7:39:05
